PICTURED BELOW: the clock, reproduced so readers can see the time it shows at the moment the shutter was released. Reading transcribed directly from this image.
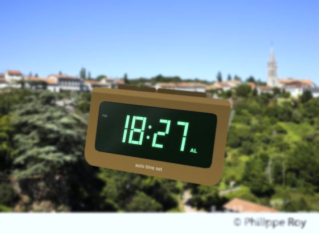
18:27
